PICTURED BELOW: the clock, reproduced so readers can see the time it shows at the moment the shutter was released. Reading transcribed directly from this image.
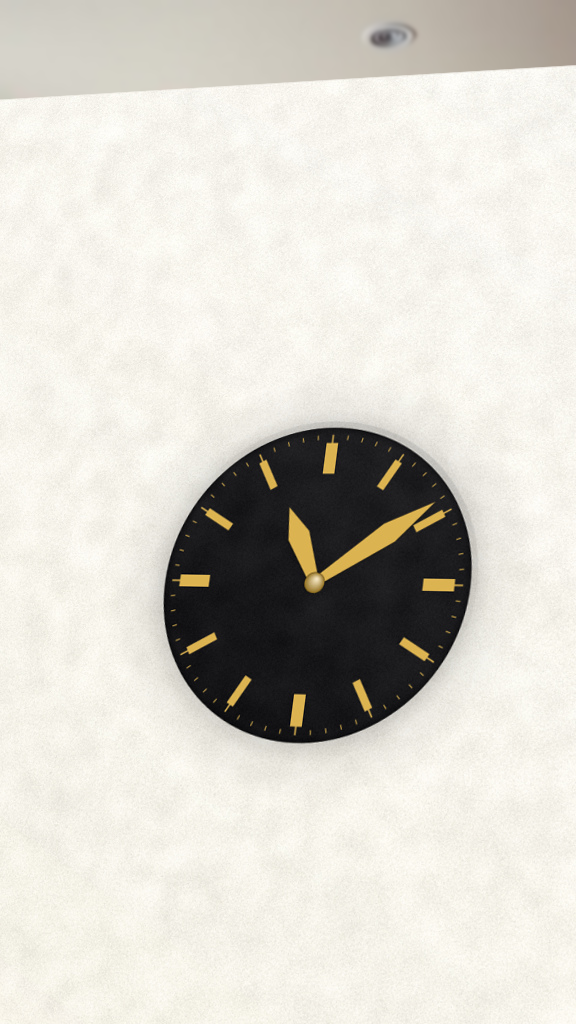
11:09
